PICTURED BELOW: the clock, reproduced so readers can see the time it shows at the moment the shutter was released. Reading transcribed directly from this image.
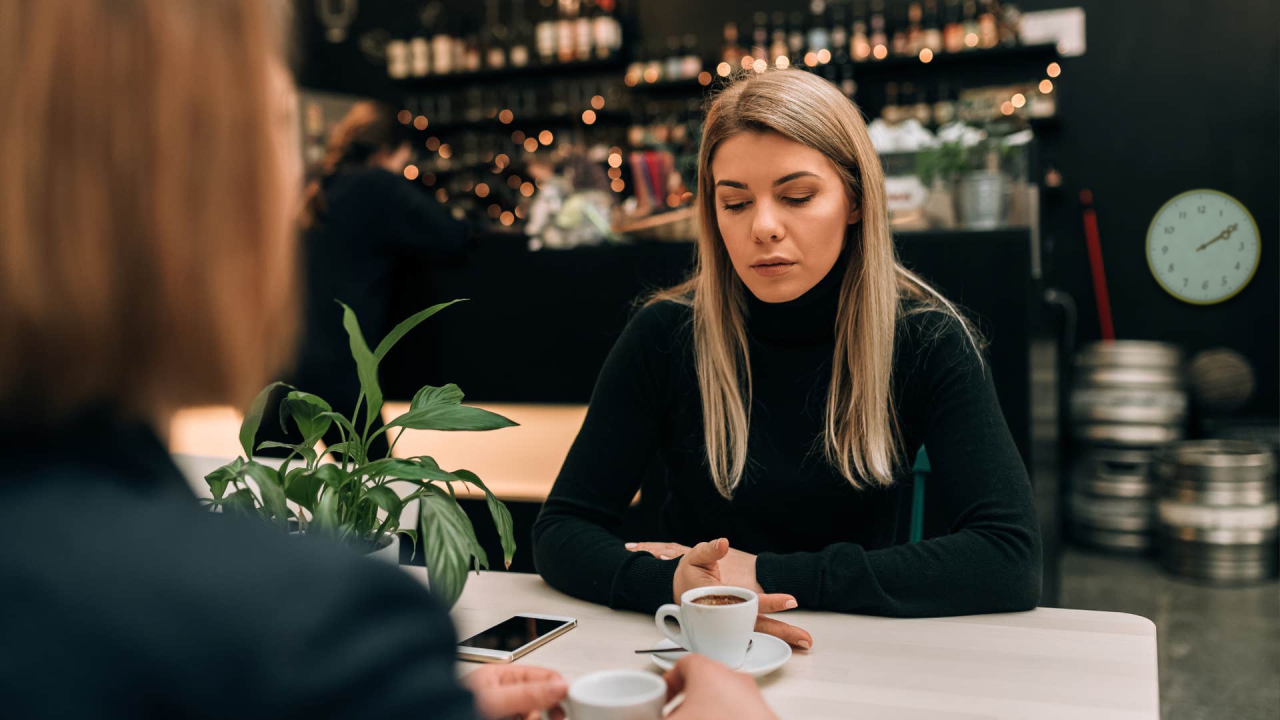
2:10
